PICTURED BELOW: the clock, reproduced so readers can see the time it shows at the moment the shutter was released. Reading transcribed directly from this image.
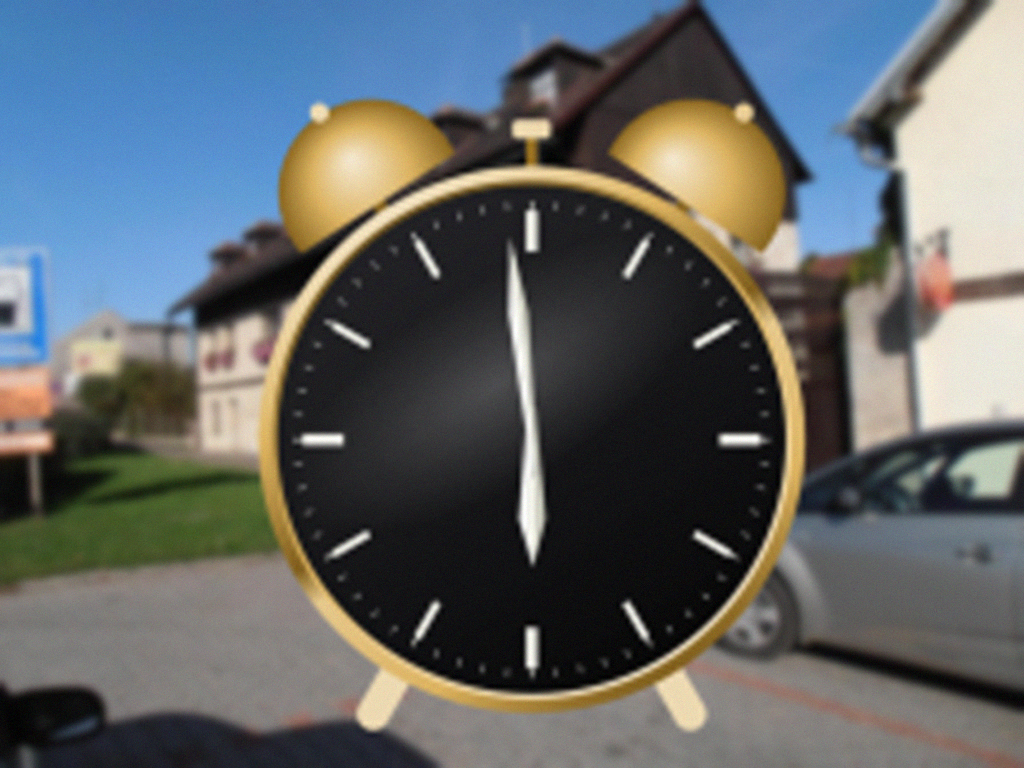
5:59
